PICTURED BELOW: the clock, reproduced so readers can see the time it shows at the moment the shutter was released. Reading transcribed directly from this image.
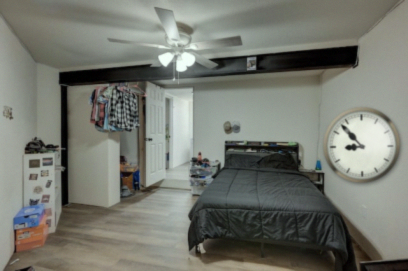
8:53
